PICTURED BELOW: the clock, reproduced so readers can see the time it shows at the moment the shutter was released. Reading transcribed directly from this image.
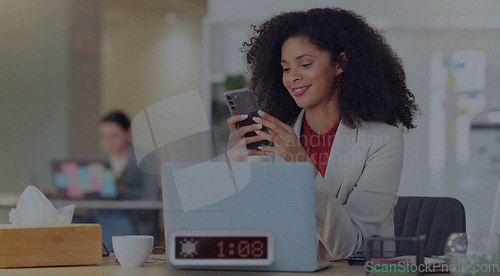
1:08
